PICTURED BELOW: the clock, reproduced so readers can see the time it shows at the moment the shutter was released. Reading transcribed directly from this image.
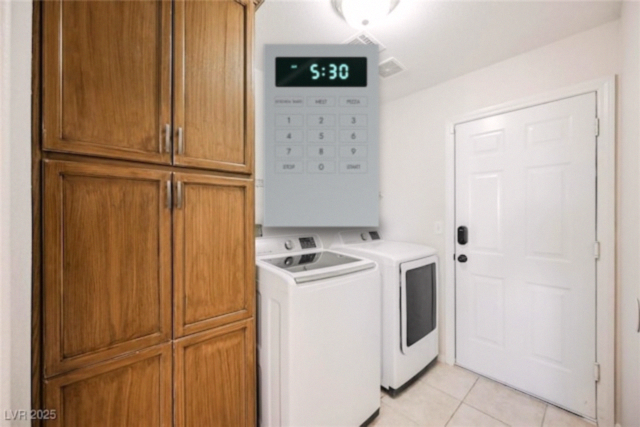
5:30
